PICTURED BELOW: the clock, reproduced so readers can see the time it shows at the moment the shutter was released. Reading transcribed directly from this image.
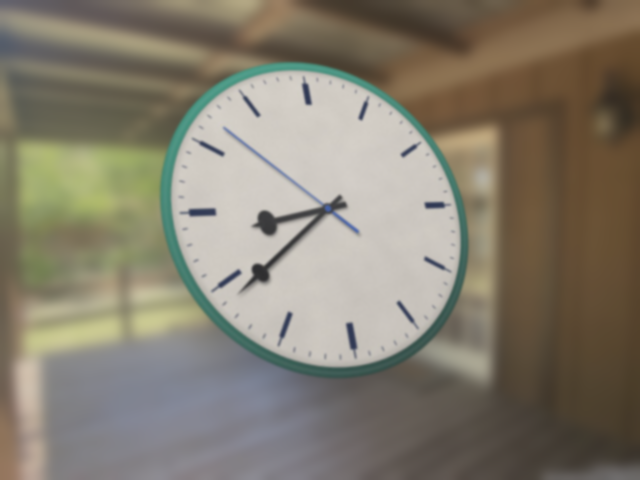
8:38:52
